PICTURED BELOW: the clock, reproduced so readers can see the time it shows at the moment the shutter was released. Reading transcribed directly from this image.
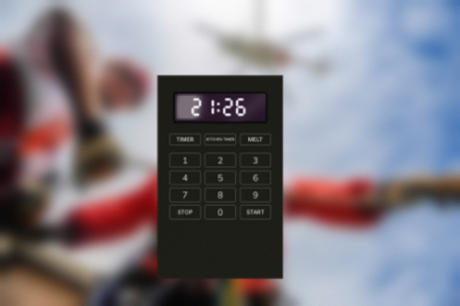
21:26
